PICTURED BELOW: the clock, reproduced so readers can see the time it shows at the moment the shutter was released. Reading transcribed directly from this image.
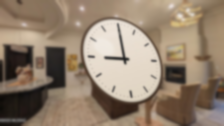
9:00
